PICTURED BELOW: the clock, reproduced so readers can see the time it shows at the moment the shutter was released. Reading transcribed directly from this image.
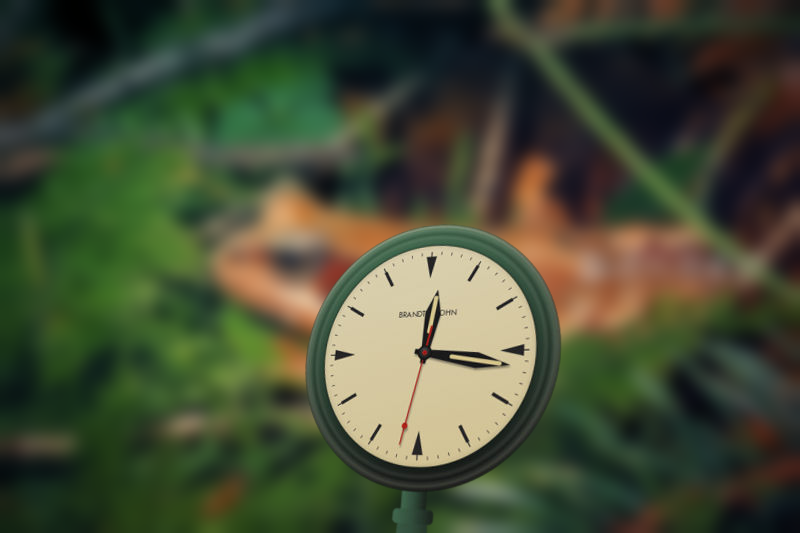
12:16:32
